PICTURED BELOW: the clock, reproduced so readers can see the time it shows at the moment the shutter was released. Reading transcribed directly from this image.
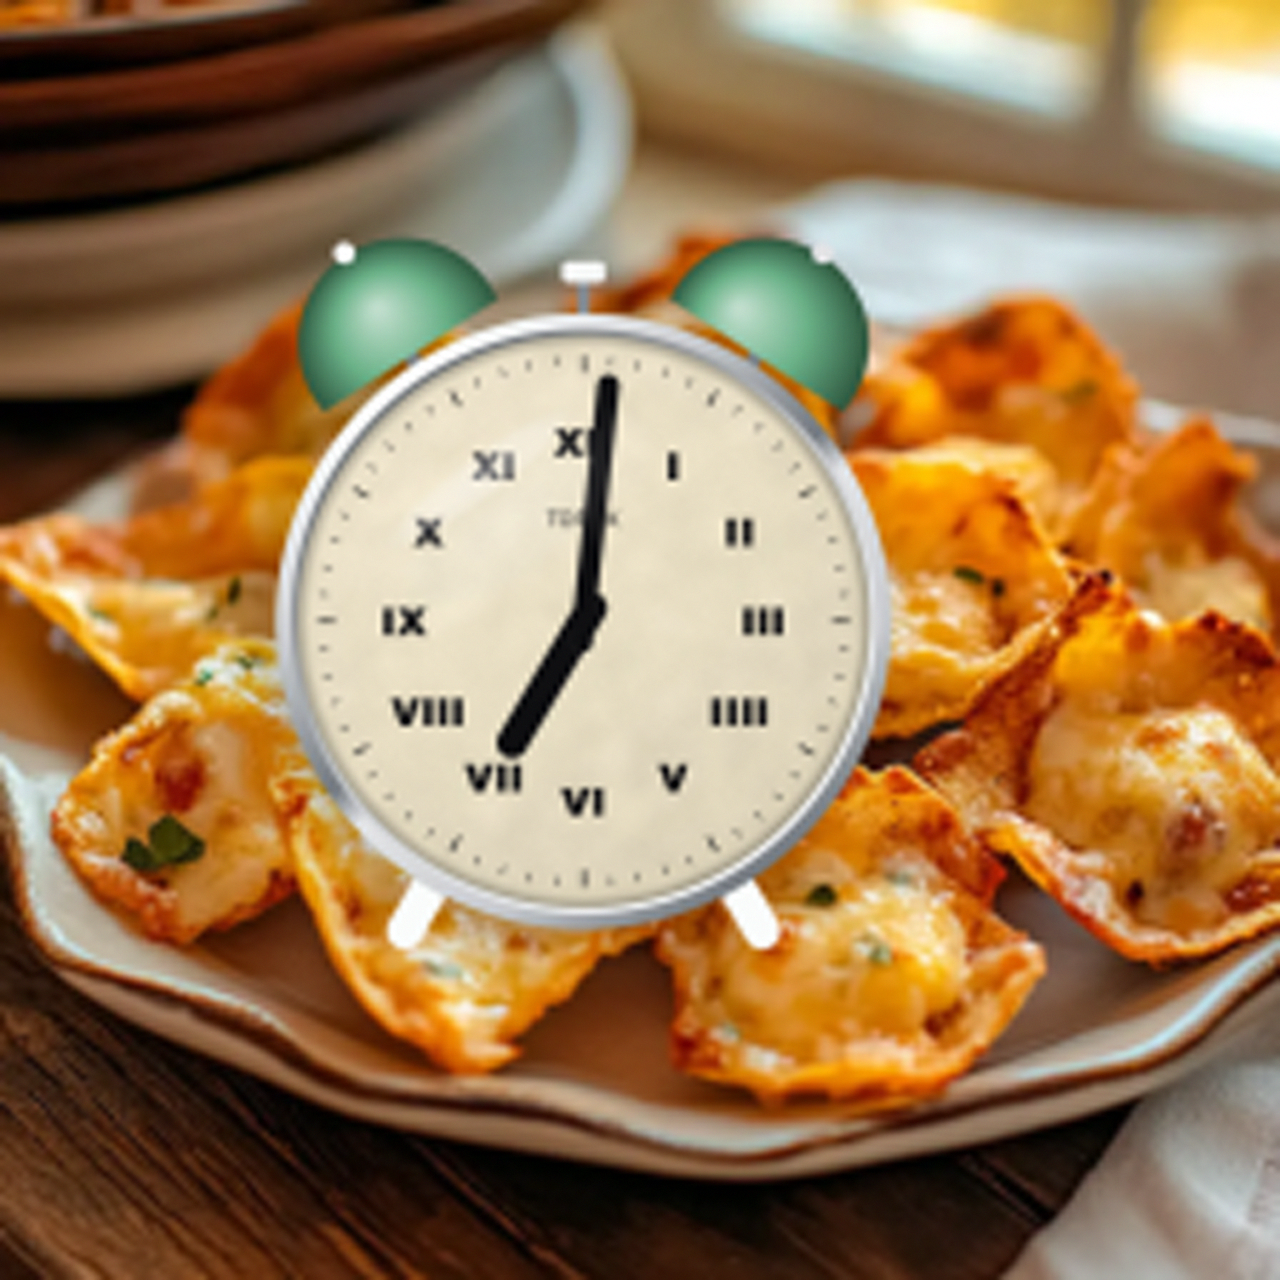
7:01
